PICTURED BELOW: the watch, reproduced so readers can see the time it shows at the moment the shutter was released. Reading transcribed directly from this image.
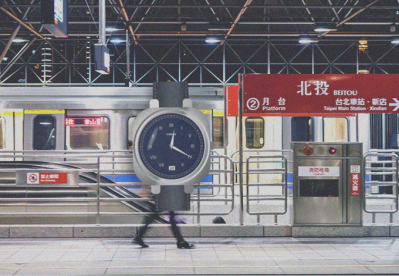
12:20
